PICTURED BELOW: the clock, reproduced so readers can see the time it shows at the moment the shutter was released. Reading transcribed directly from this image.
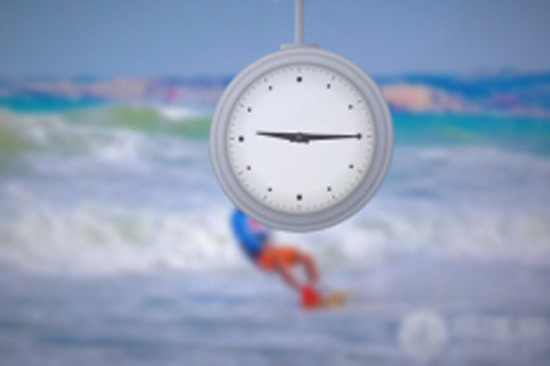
9:15
